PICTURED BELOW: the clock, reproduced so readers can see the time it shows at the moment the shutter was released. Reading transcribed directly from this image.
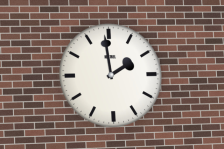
1:59
